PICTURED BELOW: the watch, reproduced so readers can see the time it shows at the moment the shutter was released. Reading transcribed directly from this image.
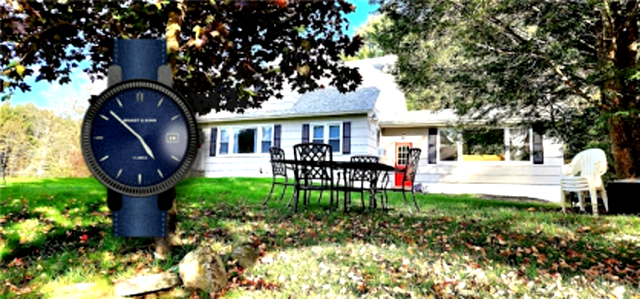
4:52
